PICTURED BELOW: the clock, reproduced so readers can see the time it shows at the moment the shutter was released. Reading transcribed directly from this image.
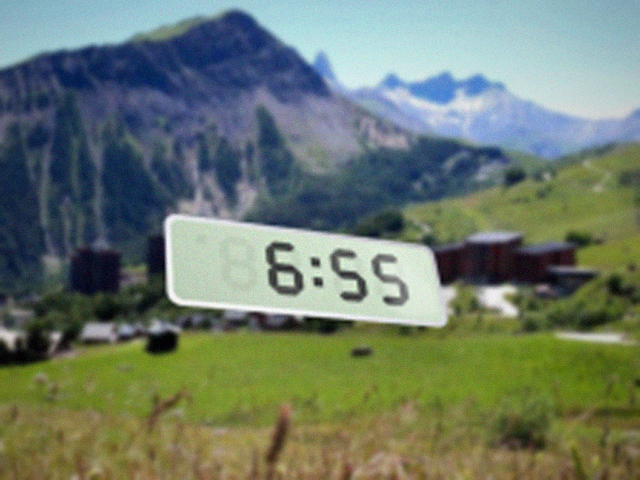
6:55
